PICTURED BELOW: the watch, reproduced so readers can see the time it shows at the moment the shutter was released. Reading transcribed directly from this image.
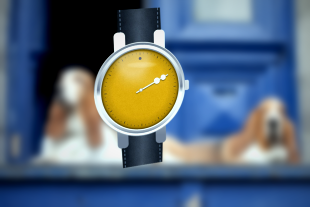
2:11
